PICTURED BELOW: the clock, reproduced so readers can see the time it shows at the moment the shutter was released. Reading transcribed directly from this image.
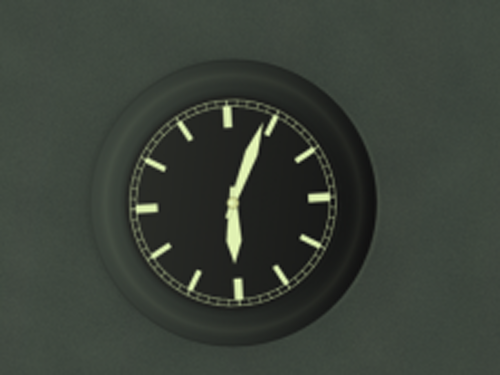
6:04
